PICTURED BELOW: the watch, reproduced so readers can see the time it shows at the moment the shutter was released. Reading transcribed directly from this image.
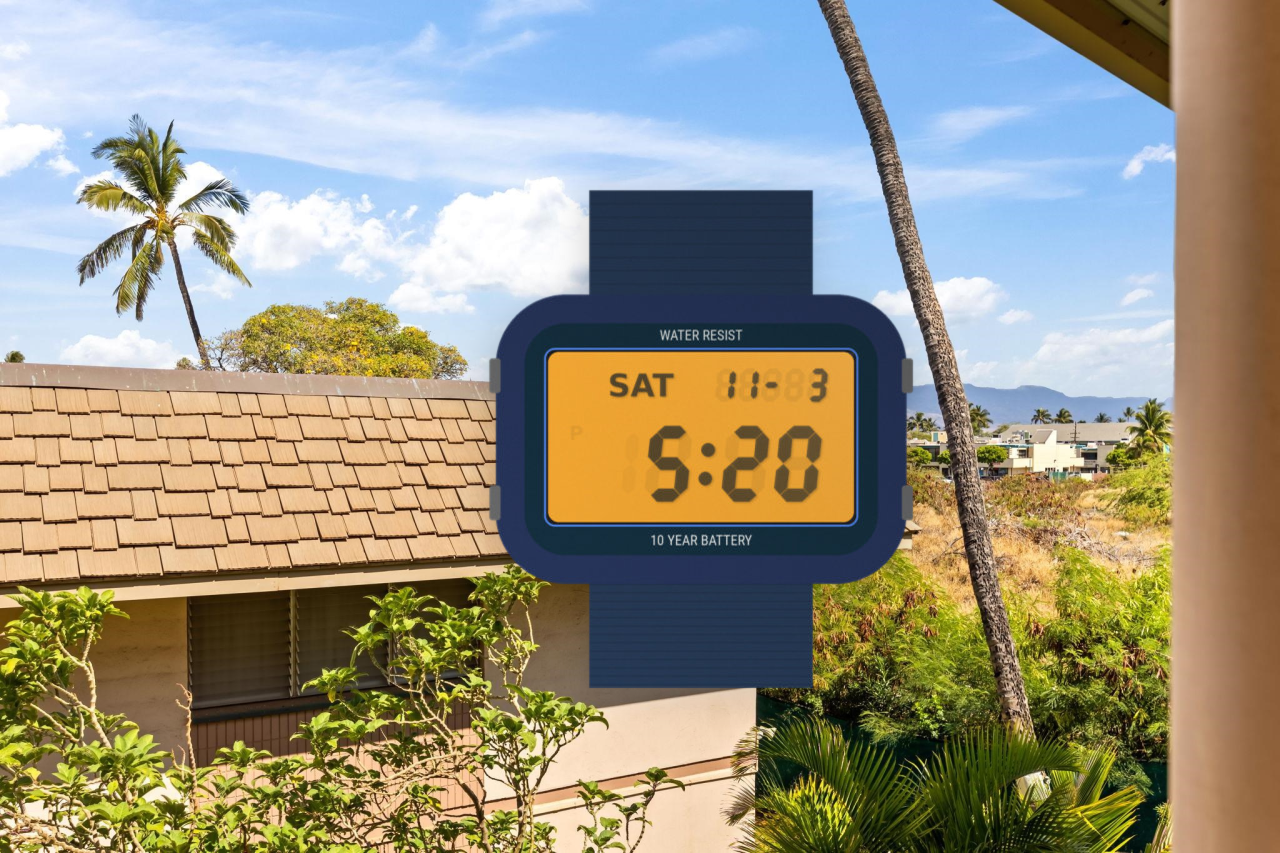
5:20
